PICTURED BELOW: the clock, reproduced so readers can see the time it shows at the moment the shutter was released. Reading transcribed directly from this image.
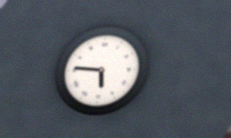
5:46
